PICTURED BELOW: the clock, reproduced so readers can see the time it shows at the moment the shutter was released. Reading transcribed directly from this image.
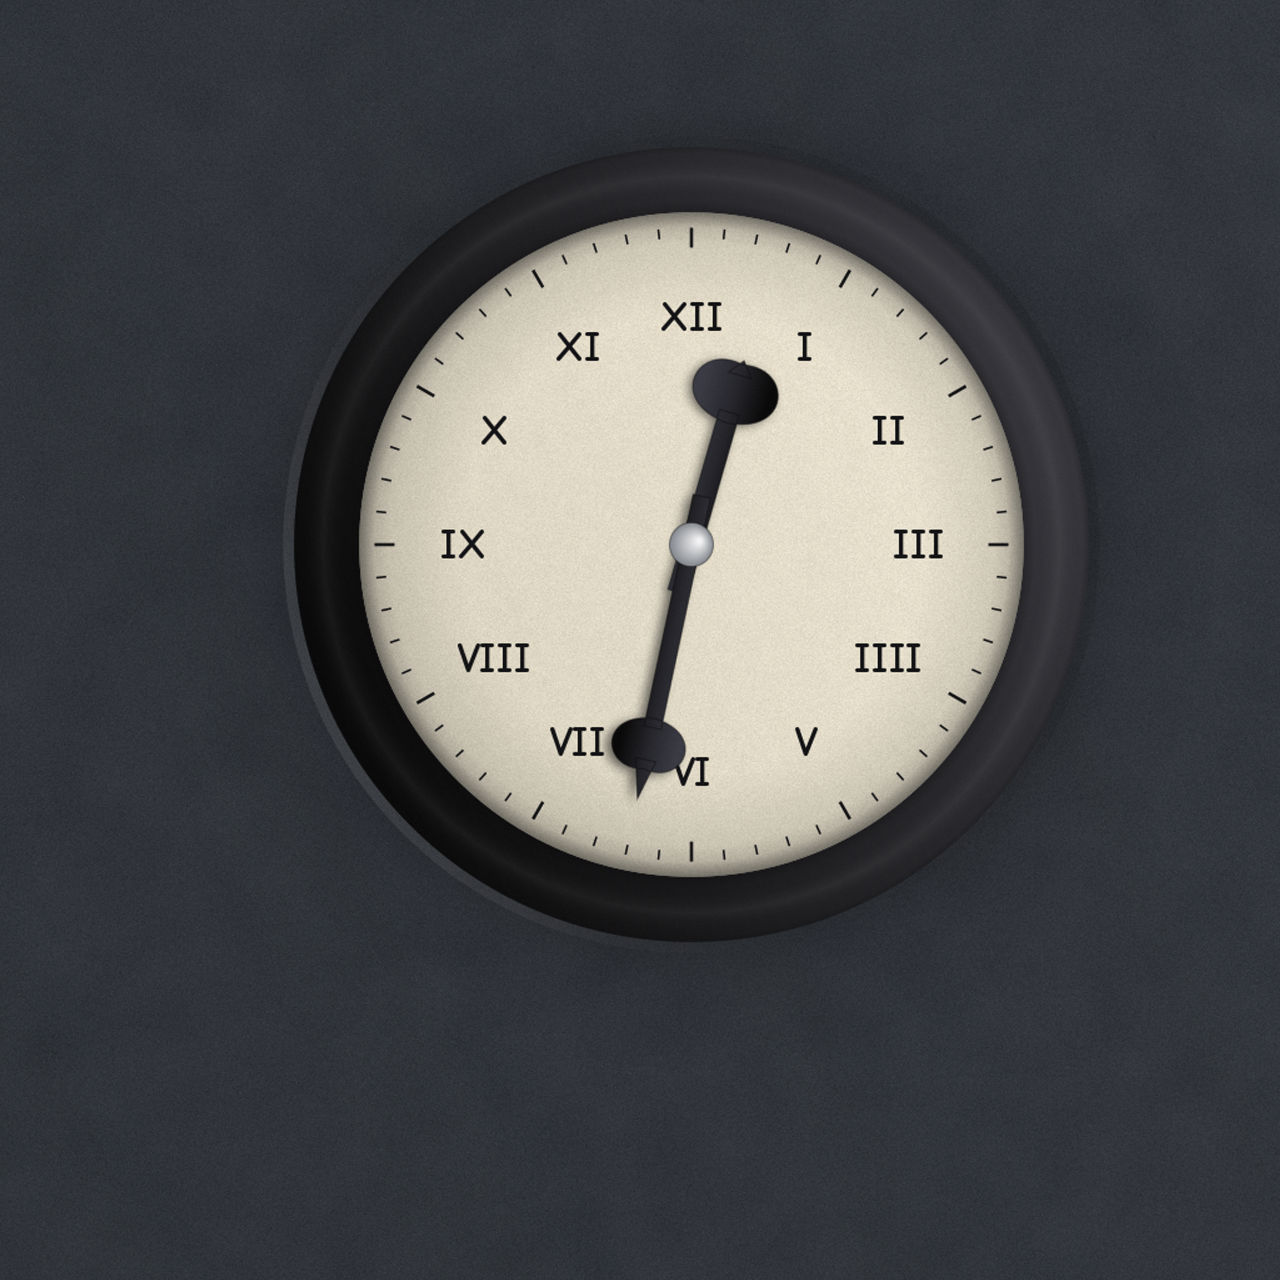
12:32
